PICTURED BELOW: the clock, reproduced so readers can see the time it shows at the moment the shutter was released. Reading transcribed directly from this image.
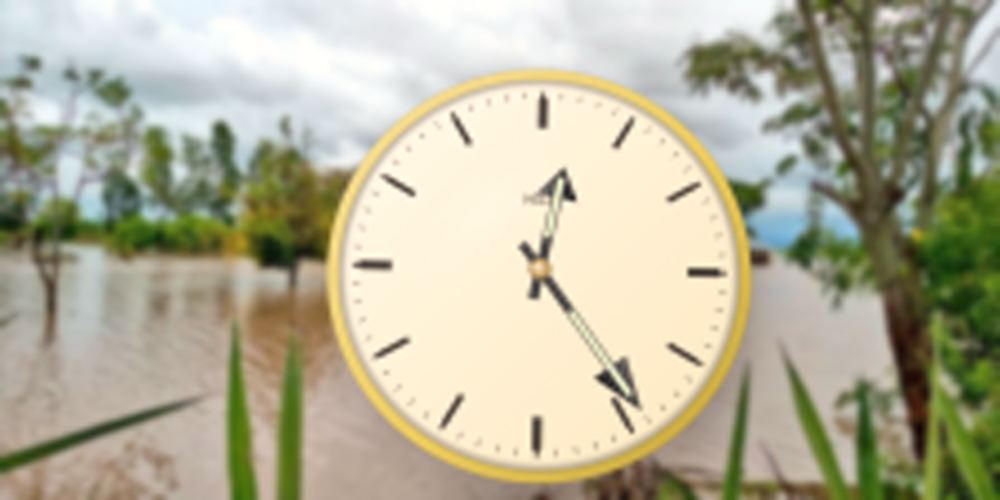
12:24
